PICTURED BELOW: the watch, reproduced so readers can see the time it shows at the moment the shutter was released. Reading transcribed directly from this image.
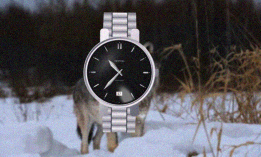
10:37
